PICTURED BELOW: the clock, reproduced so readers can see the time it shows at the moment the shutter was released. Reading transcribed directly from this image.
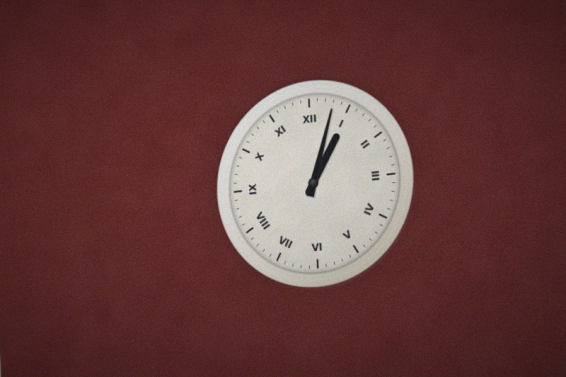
1:03
